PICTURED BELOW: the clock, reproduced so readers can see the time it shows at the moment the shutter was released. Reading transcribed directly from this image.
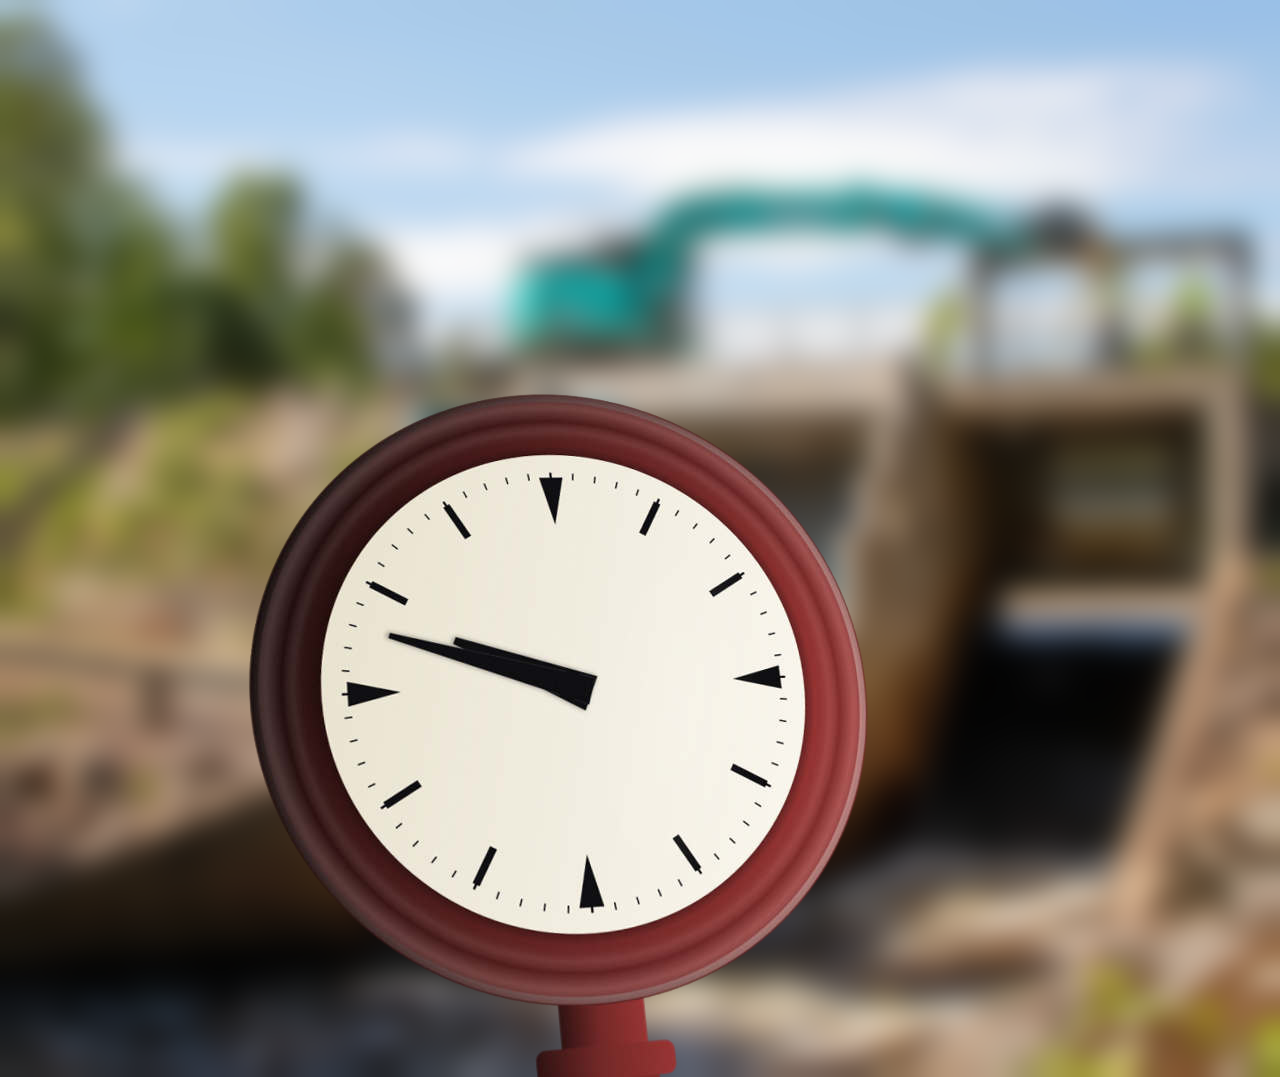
9:48
